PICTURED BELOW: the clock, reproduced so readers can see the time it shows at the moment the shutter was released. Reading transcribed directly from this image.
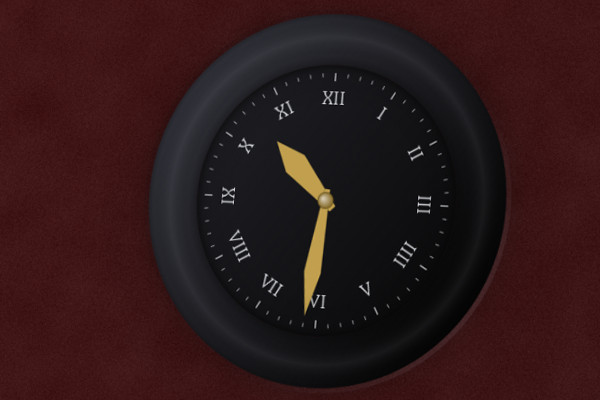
10:31
